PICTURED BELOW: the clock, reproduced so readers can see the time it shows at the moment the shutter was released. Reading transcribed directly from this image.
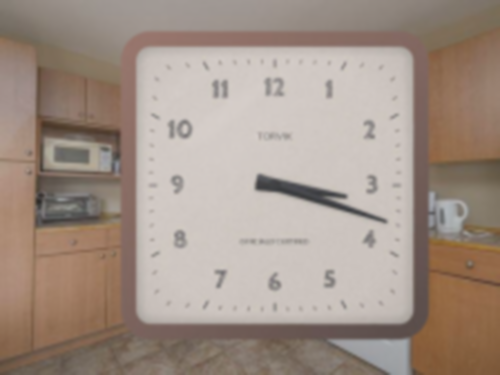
3:18
